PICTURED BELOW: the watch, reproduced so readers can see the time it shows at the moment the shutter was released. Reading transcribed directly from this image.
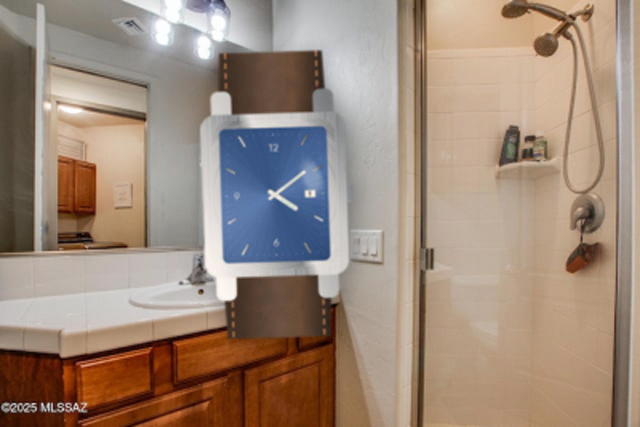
4:09
